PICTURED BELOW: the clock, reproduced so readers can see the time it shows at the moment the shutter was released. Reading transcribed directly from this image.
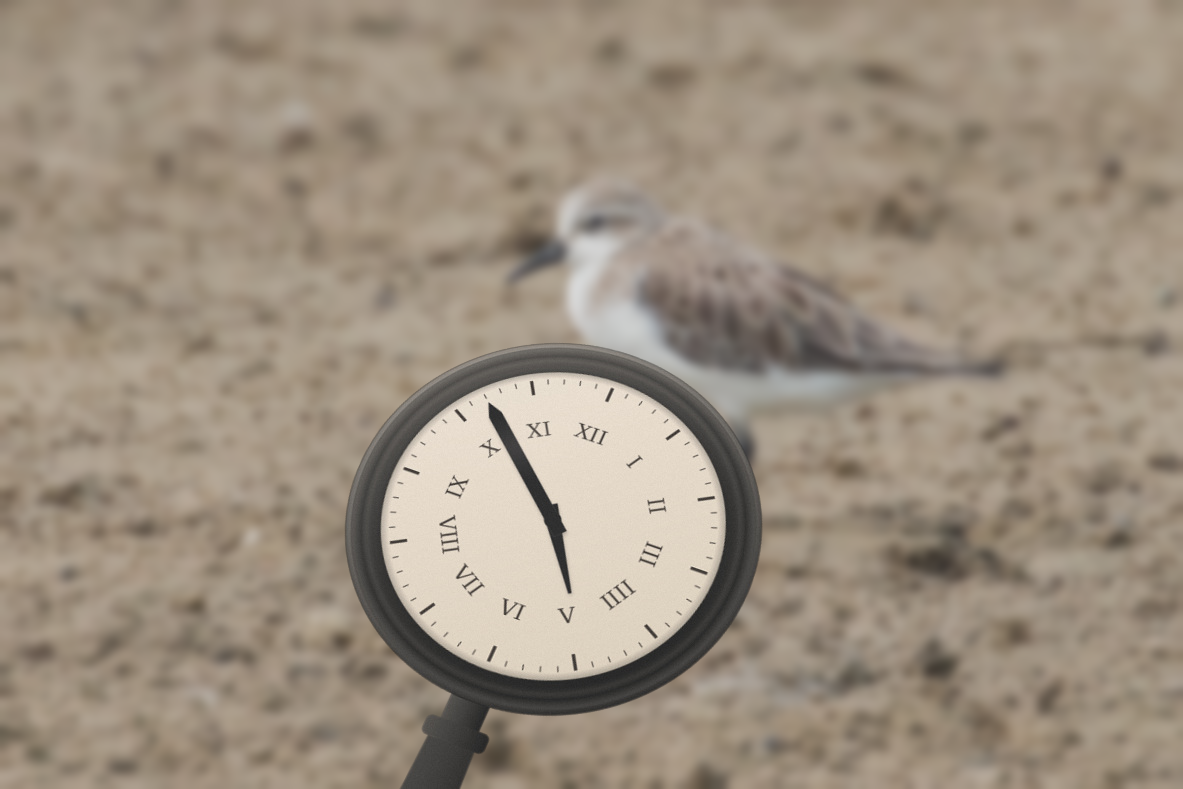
4:52
